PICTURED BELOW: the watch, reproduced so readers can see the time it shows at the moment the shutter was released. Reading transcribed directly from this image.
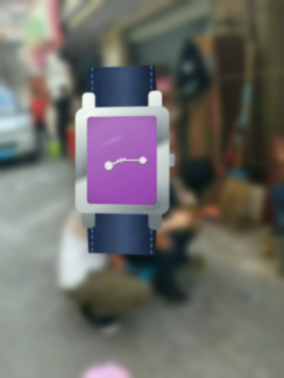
8:15
